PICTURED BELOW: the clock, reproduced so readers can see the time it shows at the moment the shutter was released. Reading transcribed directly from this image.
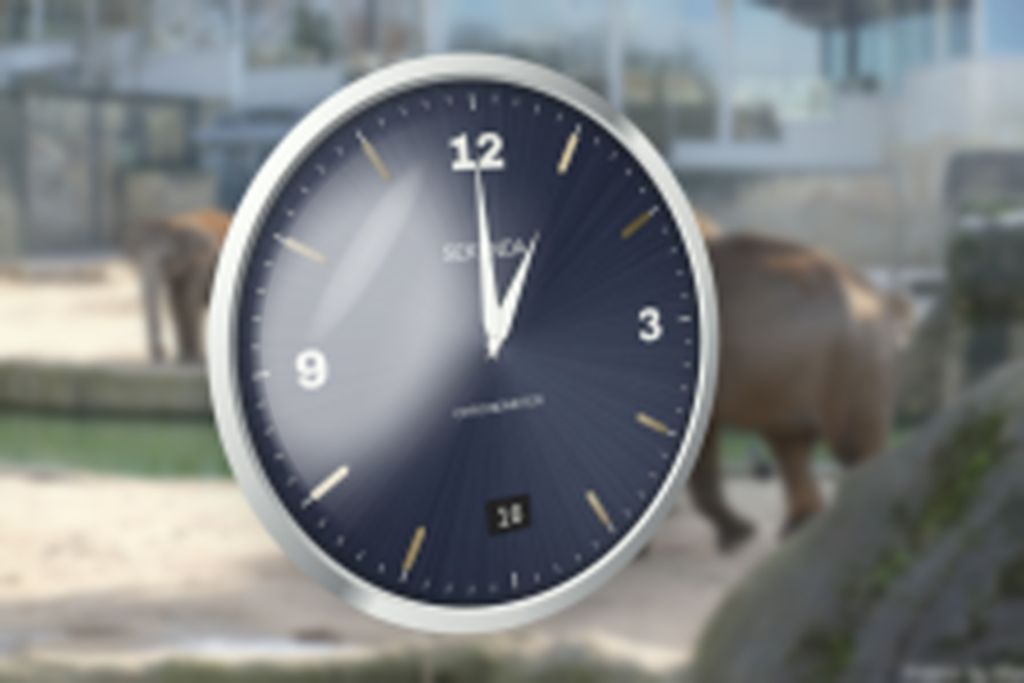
1:00
